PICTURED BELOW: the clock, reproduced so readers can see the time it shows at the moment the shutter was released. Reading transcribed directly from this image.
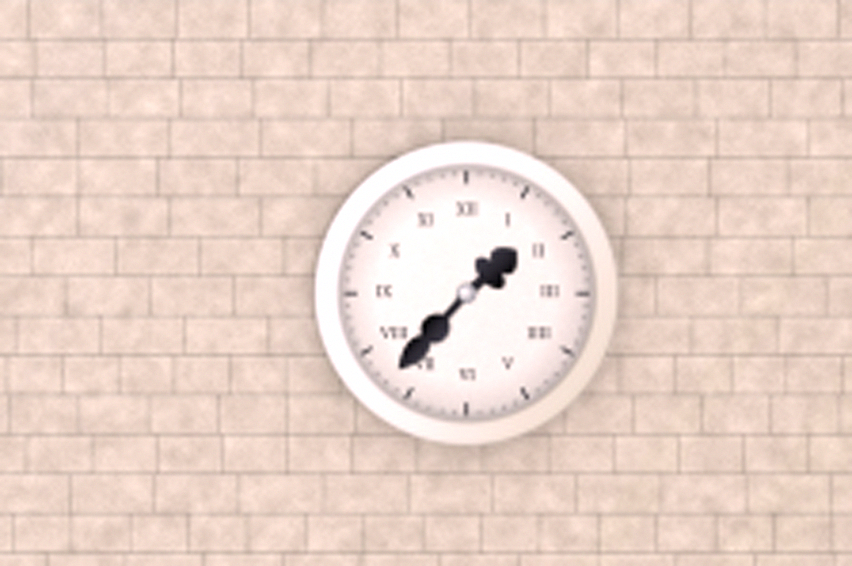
1:37
